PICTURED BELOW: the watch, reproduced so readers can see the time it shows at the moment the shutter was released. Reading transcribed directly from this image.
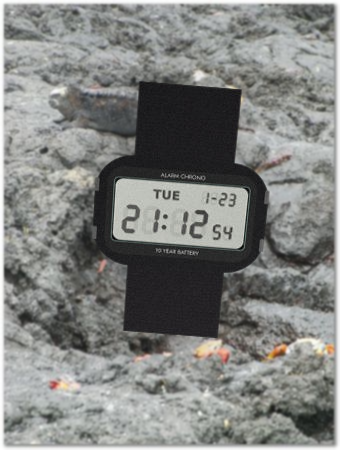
21:12:54
